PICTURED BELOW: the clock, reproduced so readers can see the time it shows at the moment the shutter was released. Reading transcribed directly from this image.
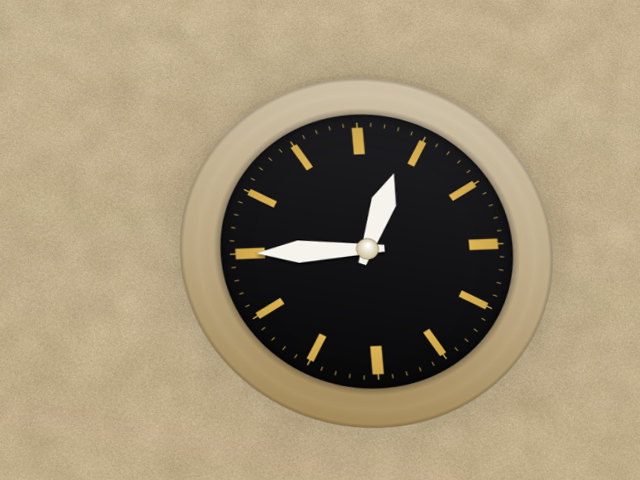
12:45
